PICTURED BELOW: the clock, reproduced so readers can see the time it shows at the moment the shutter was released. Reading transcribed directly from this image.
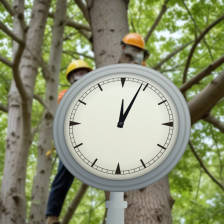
12:04
